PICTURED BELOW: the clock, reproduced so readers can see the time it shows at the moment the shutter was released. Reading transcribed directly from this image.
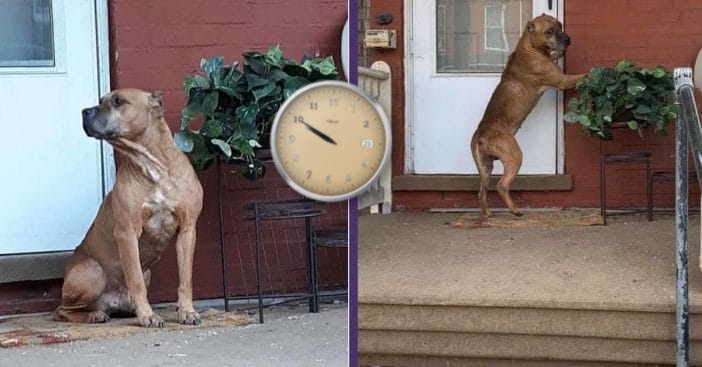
9:50
